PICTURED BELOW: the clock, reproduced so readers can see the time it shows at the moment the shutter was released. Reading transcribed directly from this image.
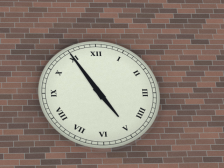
4:55
